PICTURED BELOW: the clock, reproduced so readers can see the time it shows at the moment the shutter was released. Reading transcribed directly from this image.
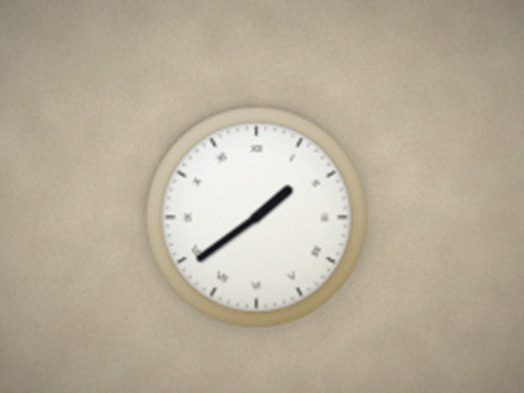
1:39
